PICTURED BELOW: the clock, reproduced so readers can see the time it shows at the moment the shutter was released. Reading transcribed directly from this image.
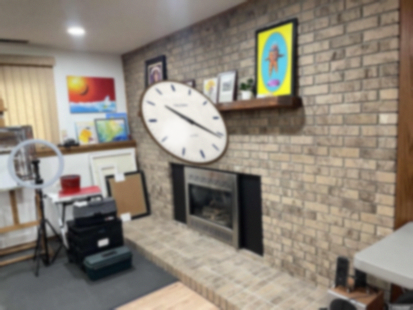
10:21
